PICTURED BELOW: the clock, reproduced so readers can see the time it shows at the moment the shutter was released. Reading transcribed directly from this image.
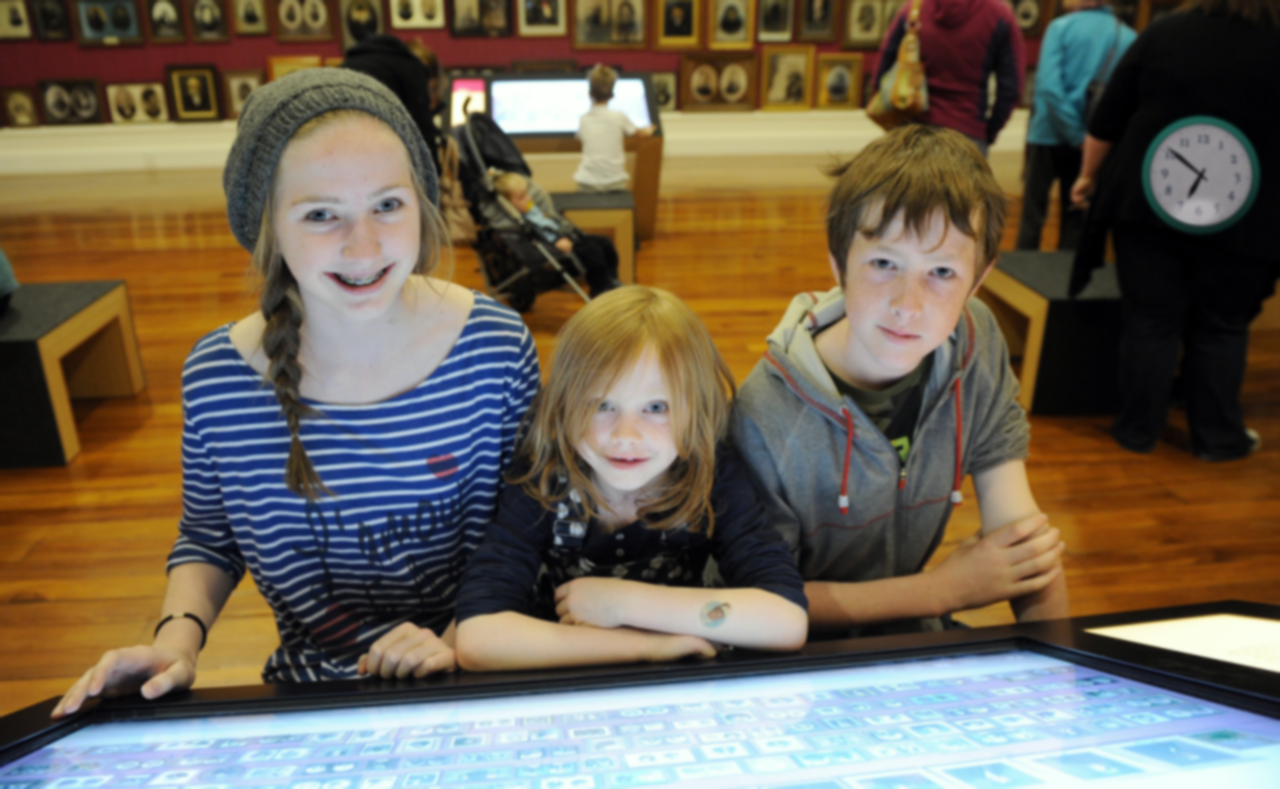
6:51
